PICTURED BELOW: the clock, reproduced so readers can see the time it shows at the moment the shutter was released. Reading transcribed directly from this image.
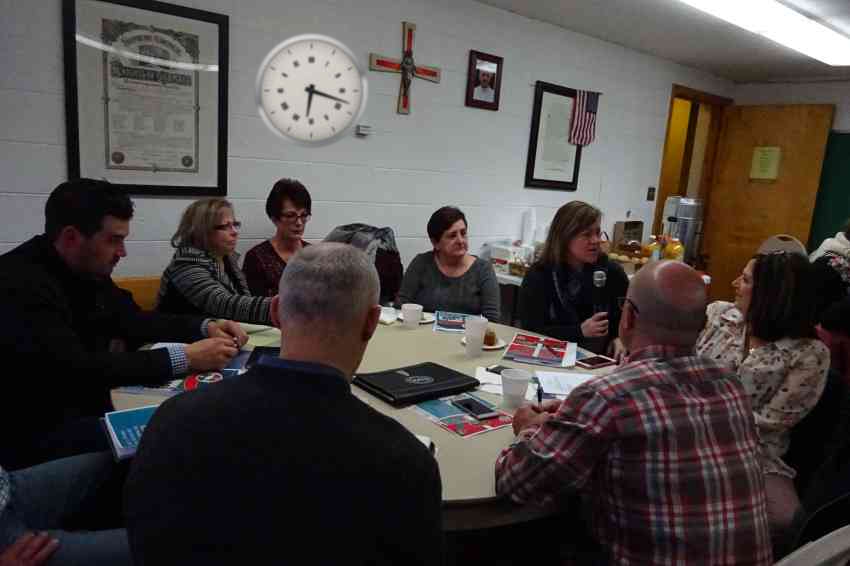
6:18
